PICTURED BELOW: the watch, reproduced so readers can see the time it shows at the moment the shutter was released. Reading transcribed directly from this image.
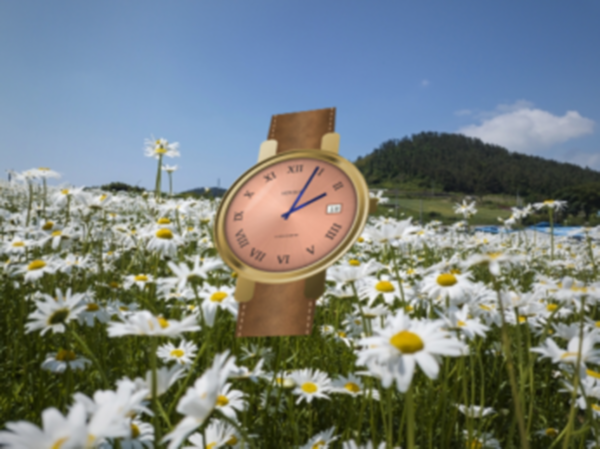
2:04
